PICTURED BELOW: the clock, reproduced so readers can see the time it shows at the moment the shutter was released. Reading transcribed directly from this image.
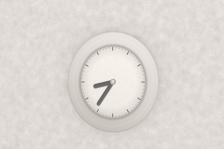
8:36
